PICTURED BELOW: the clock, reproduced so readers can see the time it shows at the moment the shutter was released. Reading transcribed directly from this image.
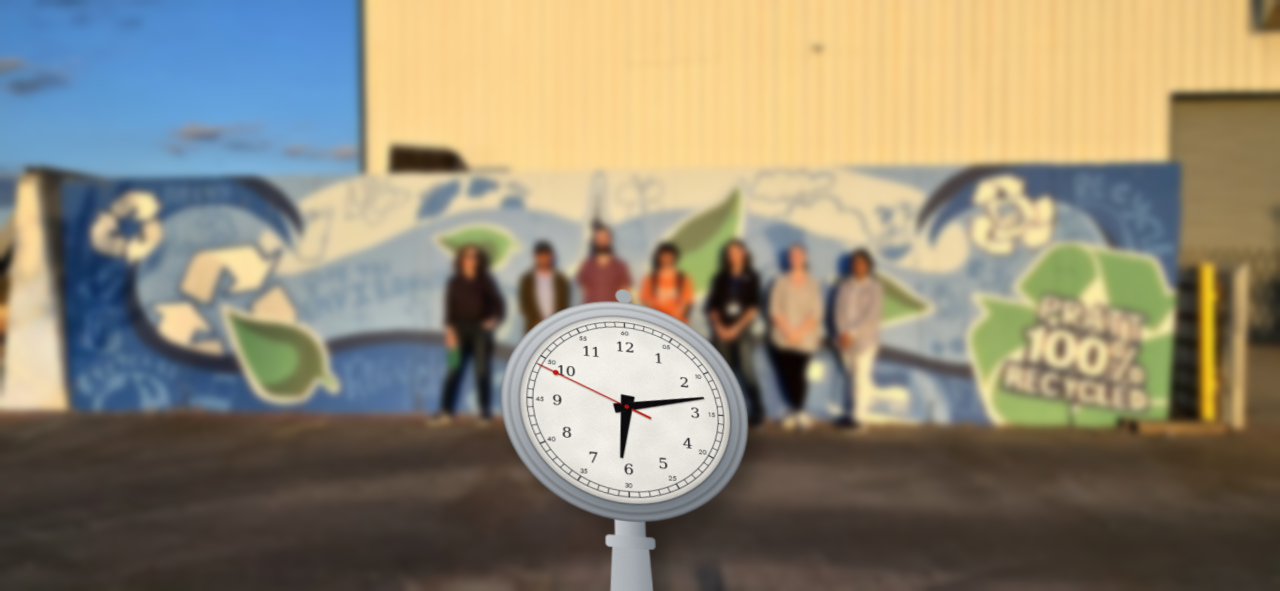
6:12:49
